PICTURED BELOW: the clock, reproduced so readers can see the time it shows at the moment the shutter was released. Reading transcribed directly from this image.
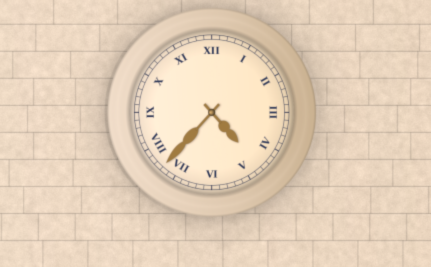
4:37
